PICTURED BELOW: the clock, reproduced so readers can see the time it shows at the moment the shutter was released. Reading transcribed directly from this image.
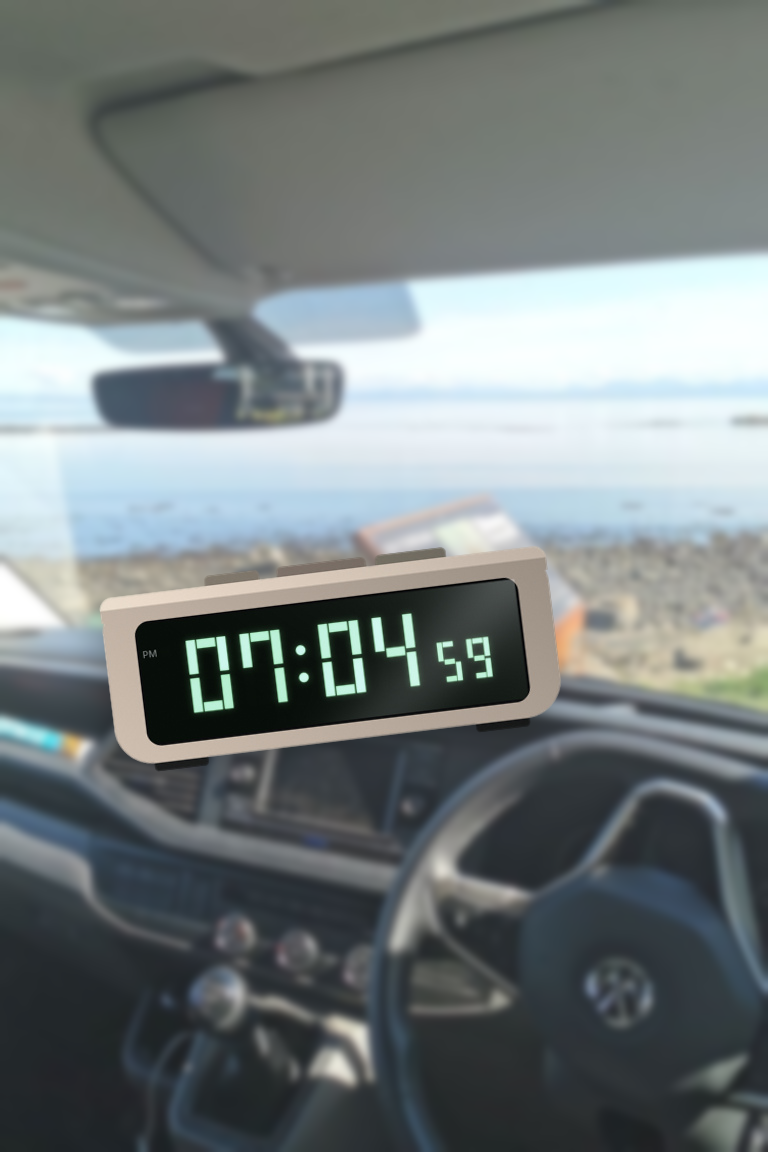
7:04:59
